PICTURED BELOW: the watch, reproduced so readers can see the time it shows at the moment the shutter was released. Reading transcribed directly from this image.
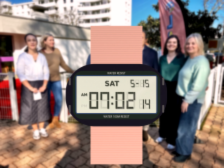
7:02:14
